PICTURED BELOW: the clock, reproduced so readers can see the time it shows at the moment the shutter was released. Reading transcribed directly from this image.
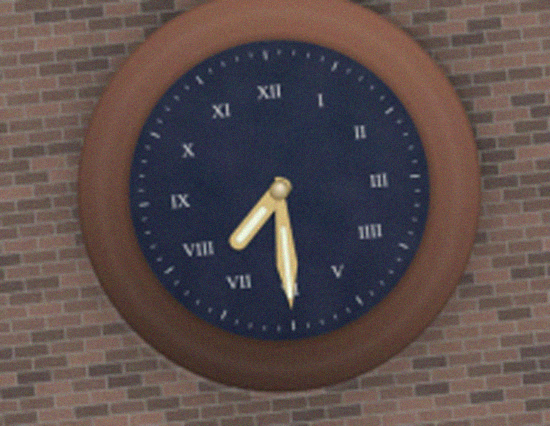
7:30
